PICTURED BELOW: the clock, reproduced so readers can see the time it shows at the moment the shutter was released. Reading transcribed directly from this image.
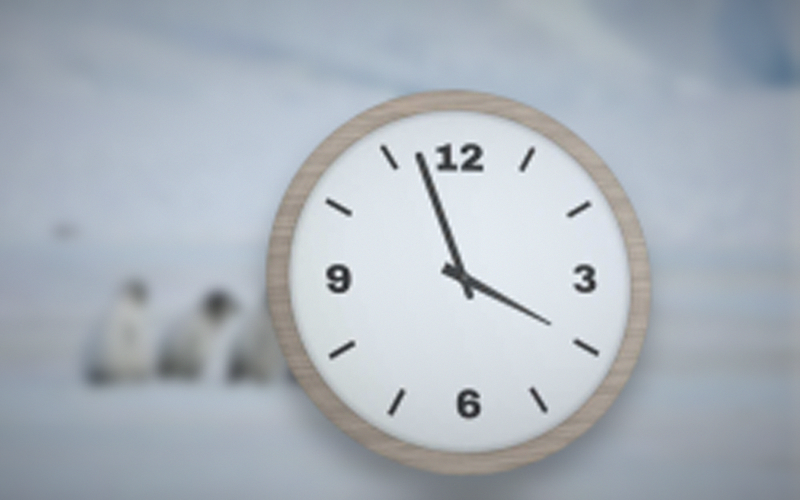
3:57
